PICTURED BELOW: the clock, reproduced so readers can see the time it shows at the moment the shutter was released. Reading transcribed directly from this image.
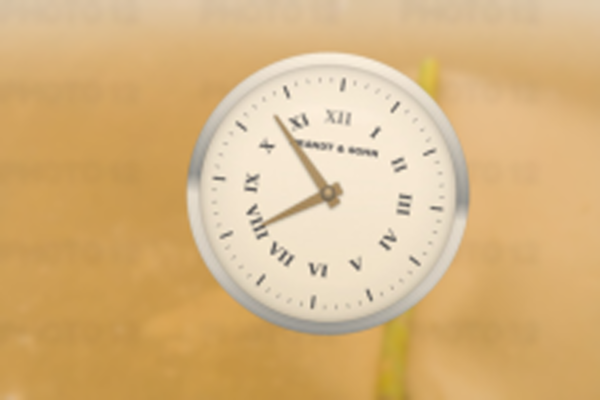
7:53
